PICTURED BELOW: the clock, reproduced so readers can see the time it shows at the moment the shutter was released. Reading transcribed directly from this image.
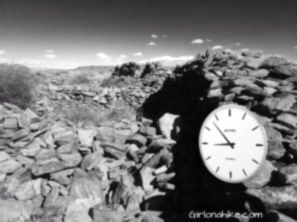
8:53
